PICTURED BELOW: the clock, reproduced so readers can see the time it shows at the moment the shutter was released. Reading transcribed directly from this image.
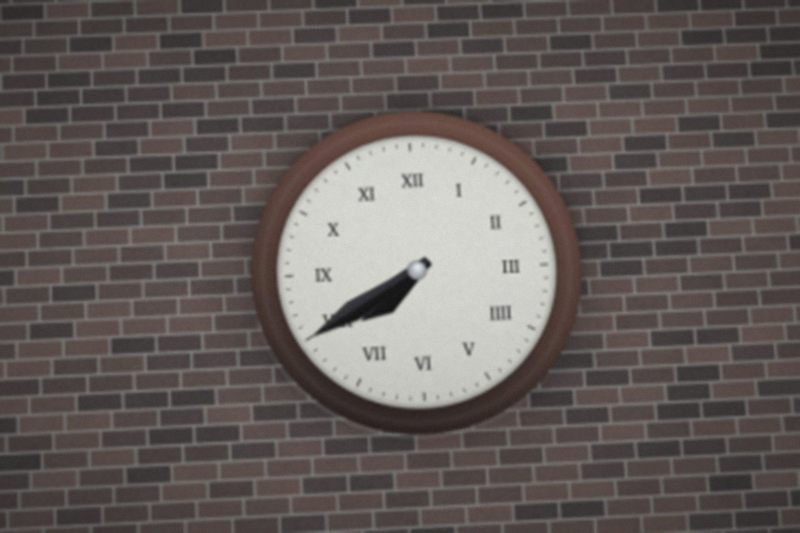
7:40
